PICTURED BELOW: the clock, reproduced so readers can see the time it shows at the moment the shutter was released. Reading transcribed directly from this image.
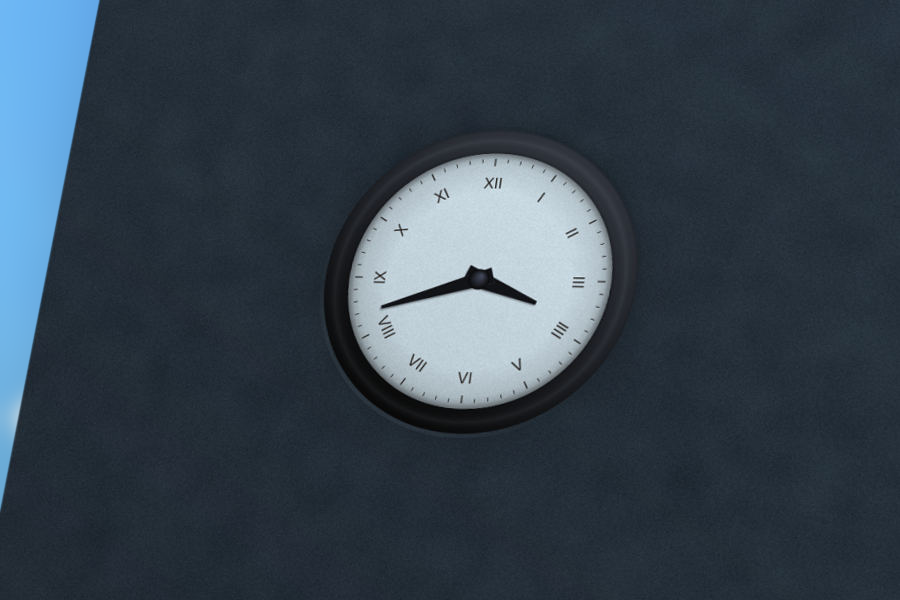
3:42
